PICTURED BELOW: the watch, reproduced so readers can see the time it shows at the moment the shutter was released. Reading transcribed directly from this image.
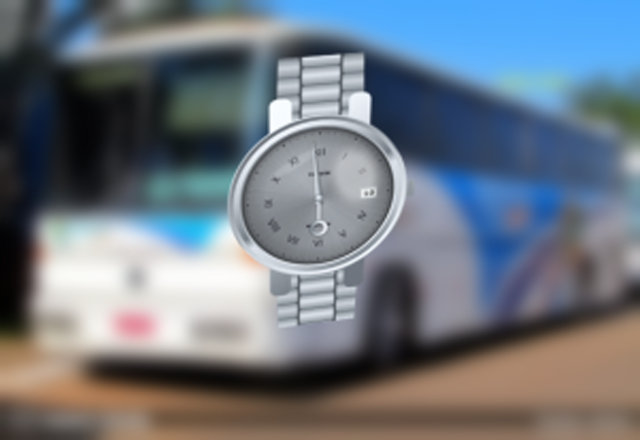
5:59
